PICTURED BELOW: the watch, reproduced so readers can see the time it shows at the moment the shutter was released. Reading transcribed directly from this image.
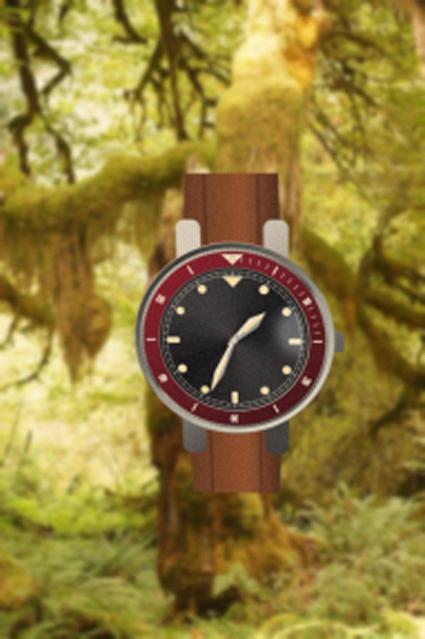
1:34
